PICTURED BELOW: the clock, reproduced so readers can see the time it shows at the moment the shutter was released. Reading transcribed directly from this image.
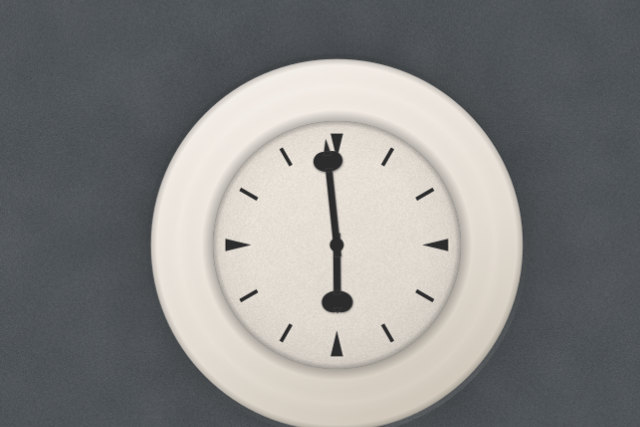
5:59
